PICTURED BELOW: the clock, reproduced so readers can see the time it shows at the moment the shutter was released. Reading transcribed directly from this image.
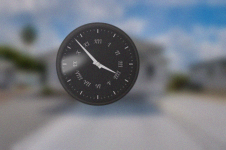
3:53
